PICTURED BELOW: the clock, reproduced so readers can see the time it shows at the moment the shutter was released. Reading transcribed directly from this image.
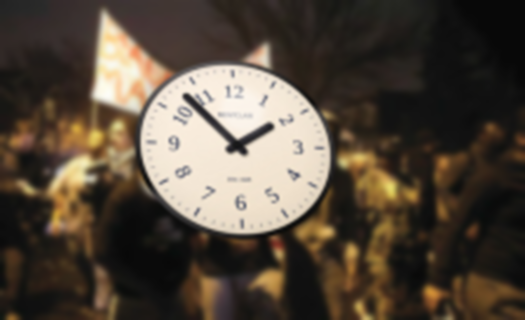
1:53
